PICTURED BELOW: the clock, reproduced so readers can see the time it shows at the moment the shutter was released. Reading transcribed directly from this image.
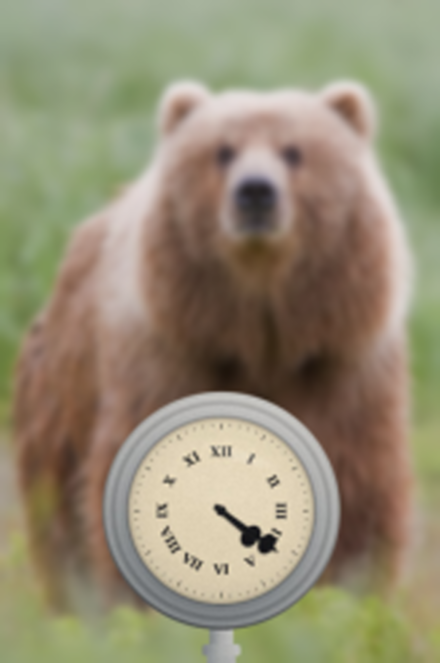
4:21
